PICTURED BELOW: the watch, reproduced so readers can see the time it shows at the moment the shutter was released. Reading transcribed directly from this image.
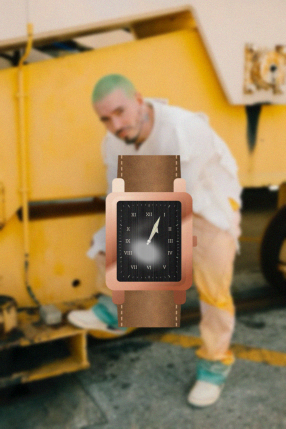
1:04
